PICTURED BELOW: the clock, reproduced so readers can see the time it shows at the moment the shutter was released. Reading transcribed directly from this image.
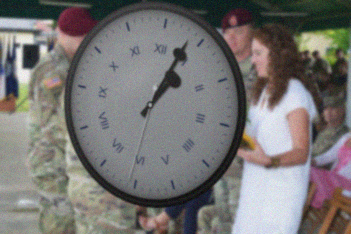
1:03:31
